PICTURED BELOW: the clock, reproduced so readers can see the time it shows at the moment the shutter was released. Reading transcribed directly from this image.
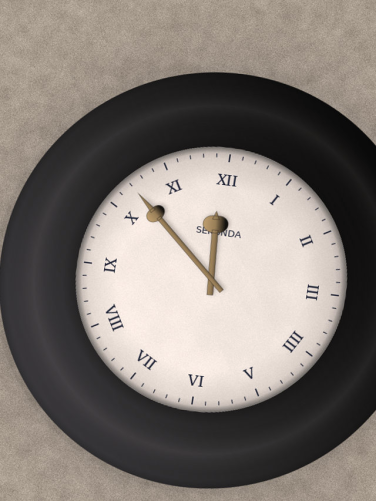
11:52
